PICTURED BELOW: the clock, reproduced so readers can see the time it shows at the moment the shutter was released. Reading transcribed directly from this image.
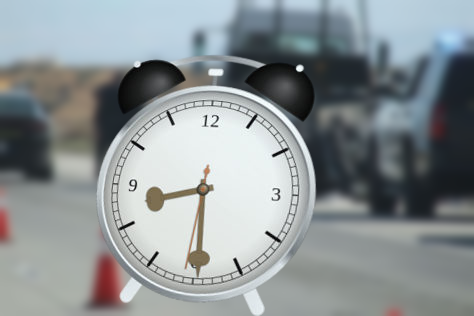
8:29:31
